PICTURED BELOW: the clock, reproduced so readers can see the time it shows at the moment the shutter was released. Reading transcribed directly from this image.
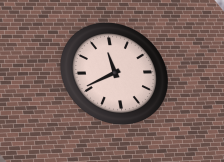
11:41
